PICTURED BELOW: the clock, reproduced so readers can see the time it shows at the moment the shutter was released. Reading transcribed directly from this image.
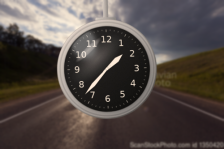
1:37
